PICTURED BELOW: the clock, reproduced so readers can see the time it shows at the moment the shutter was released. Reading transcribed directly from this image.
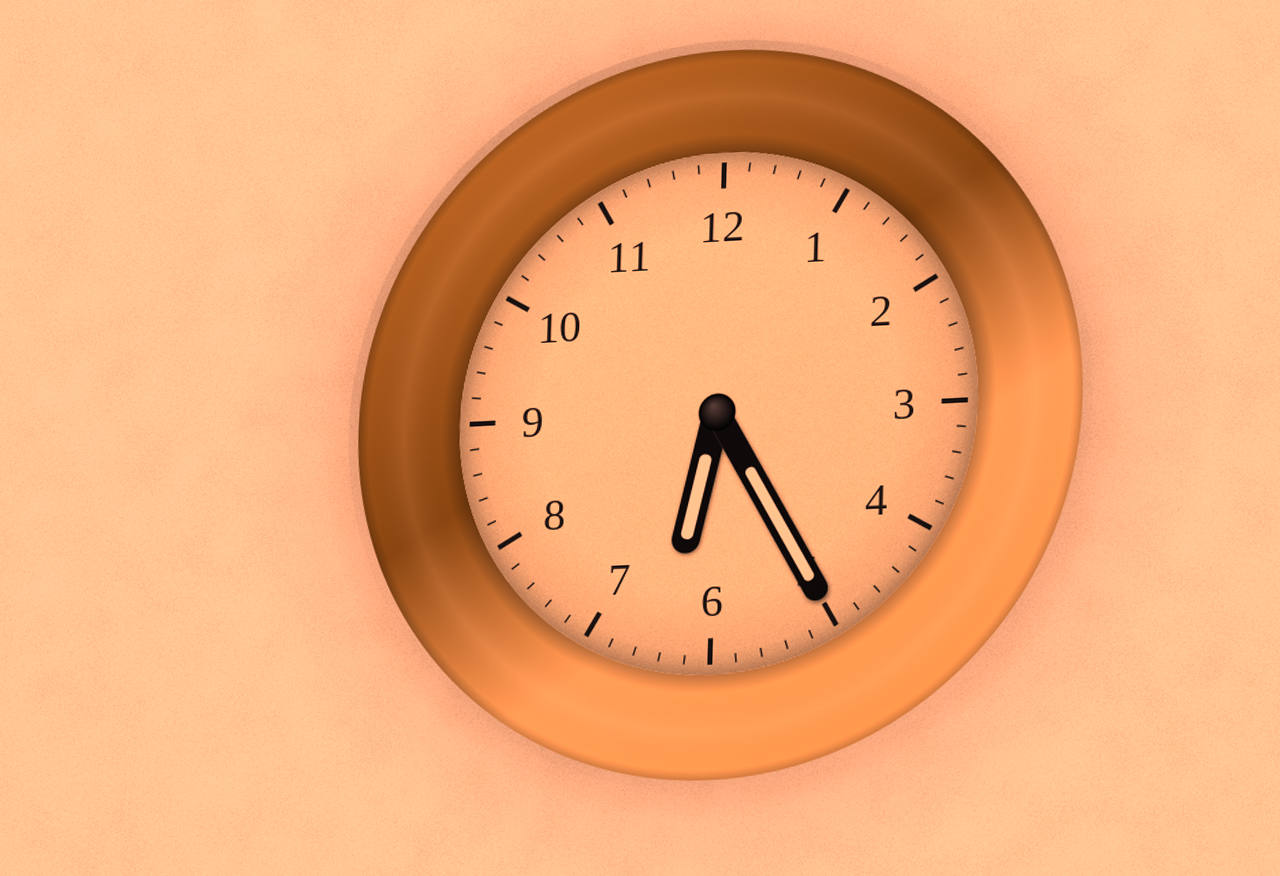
6:25
